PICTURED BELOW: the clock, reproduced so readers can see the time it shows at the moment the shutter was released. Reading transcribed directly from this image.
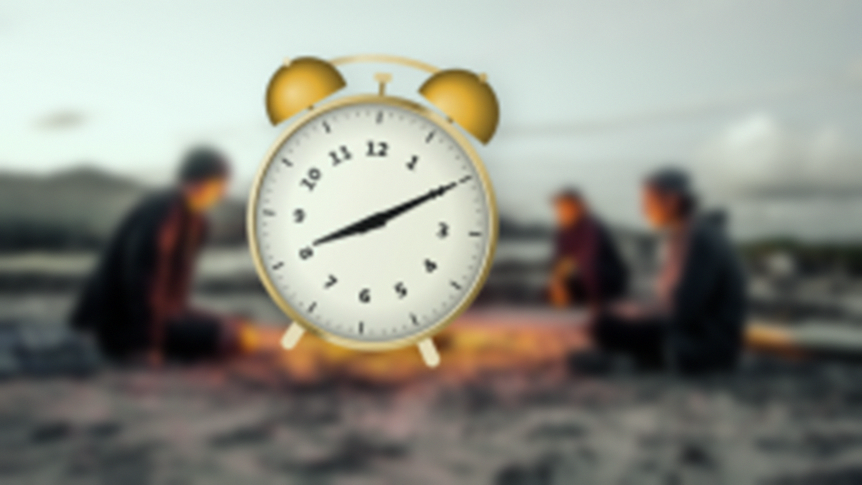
8:10
